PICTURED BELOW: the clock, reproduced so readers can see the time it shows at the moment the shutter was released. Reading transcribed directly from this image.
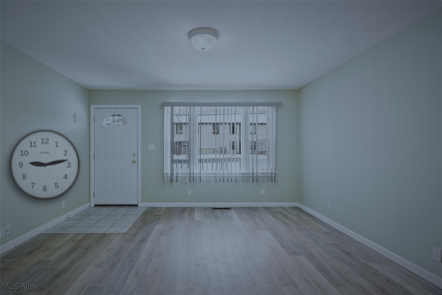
9:13
